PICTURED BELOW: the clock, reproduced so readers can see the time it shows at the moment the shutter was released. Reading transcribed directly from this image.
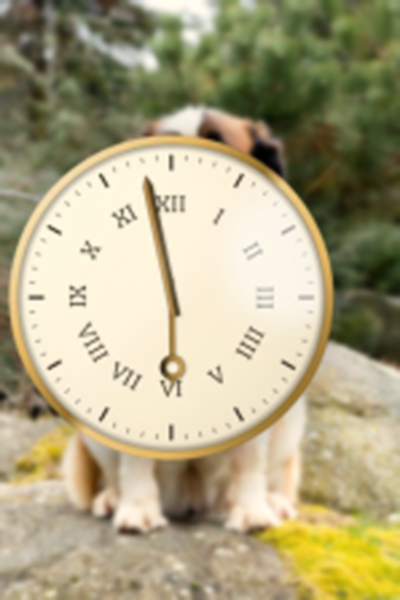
5:58
